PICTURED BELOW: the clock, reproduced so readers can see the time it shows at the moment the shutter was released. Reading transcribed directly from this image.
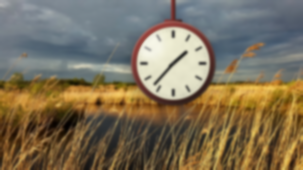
1:37
